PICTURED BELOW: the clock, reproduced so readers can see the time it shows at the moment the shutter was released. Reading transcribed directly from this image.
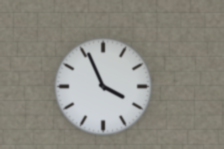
3:56
